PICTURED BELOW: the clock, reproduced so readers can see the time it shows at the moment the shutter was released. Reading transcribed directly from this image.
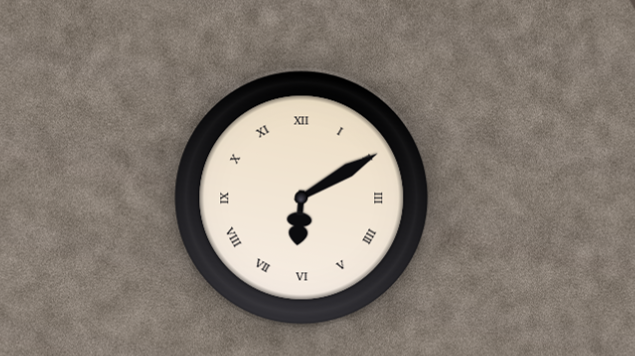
6:10
